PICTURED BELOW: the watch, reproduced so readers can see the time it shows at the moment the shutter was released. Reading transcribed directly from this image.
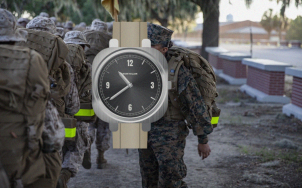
10:39
